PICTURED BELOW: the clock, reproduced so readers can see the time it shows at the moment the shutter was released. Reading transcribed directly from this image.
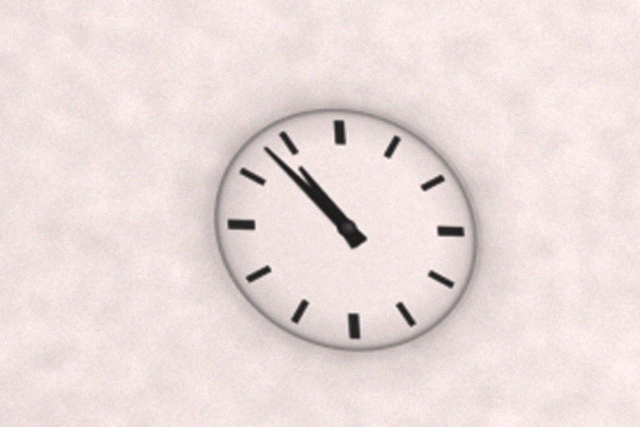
10:53
